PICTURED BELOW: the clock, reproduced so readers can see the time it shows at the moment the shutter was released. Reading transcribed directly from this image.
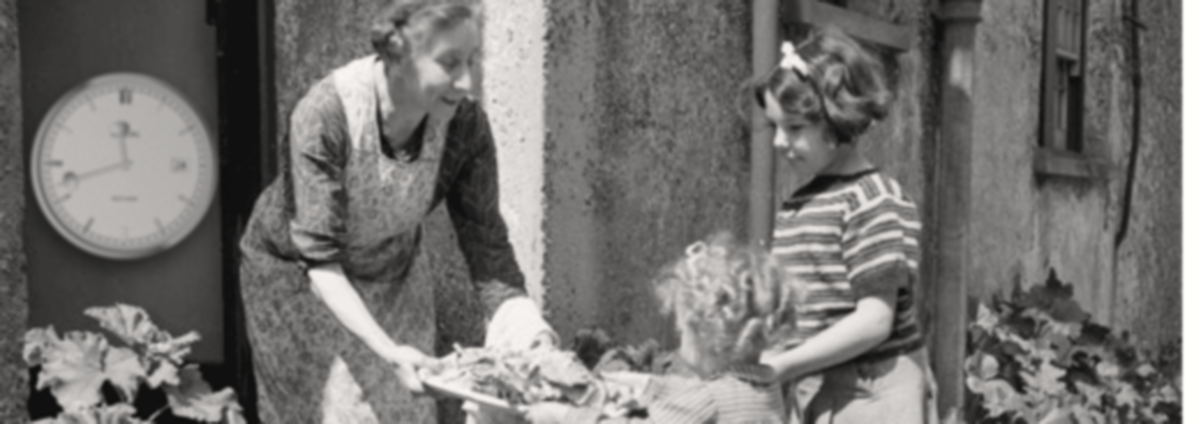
11:42
